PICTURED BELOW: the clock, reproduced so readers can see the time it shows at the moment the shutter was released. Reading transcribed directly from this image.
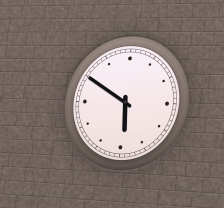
5:50
